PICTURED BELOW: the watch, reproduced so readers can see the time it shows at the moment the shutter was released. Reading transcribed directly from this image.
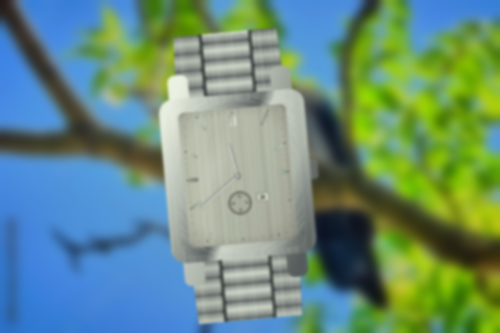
11:39
